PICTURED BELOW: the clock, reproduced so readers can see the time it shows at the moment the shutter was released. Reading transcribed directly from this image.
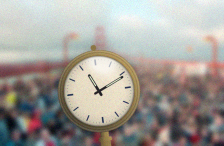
11:11
